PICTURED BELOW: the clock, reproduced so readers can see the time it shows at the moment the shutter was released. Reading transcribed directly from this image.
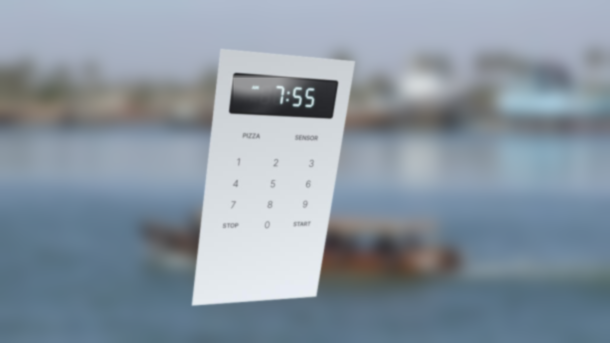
7:55
